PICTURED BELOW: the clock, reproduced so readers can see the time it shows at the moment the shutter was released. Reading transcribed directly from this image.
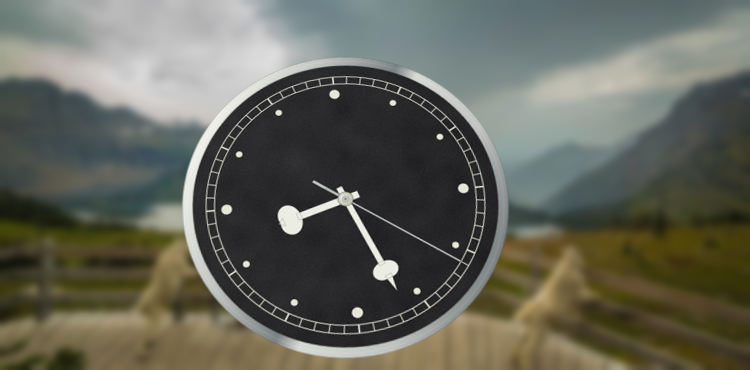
8:26:21
